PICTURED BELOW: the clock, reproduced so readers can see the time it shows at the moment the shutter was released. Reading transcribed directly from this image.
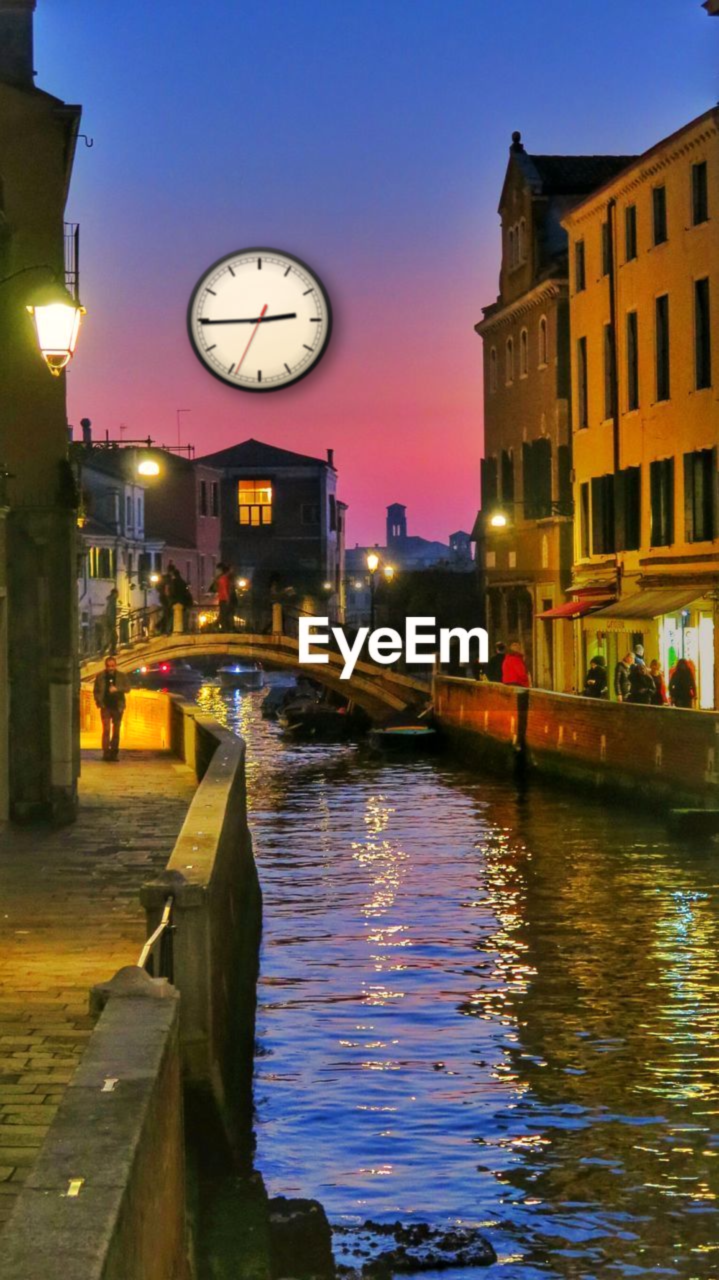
2:44:34
